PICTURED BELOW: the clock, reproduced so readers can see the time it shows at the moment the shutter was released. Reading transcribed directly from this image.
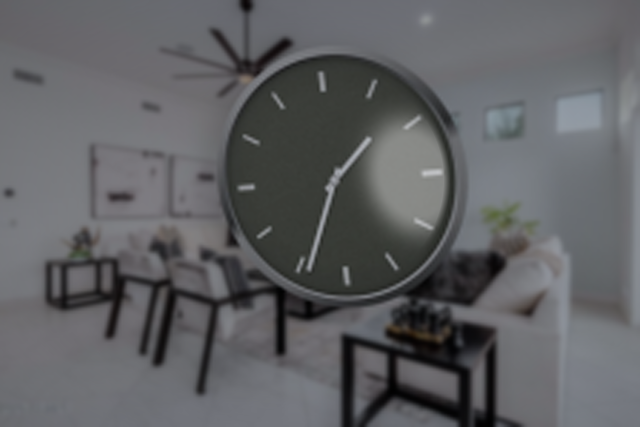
1:34
